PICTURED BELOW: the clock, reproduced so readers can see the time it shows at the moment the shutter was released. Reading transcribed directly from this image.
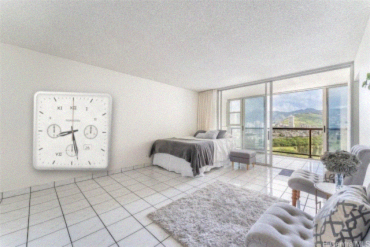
8:28
